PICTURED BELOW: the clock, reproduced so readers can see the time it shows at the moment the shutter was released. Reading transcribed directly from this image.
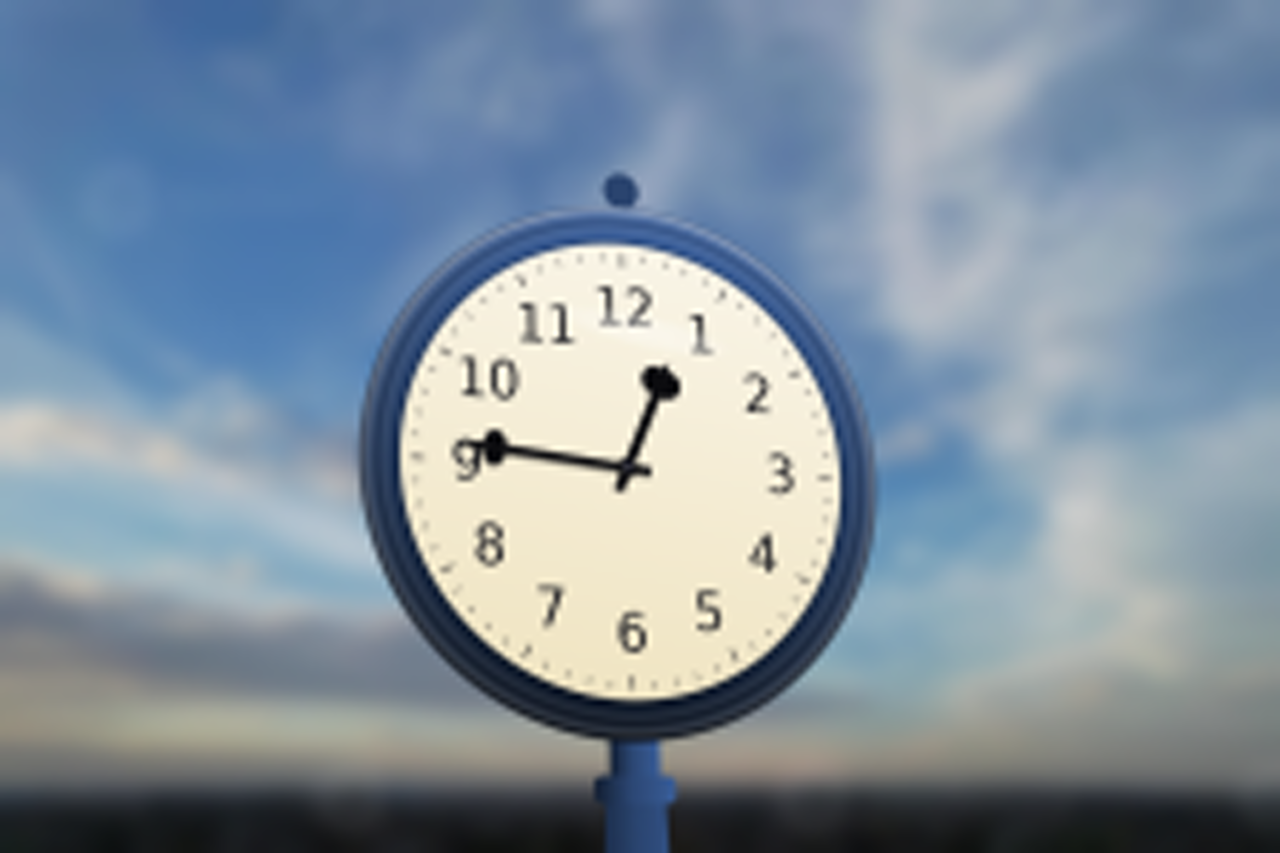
12:46
